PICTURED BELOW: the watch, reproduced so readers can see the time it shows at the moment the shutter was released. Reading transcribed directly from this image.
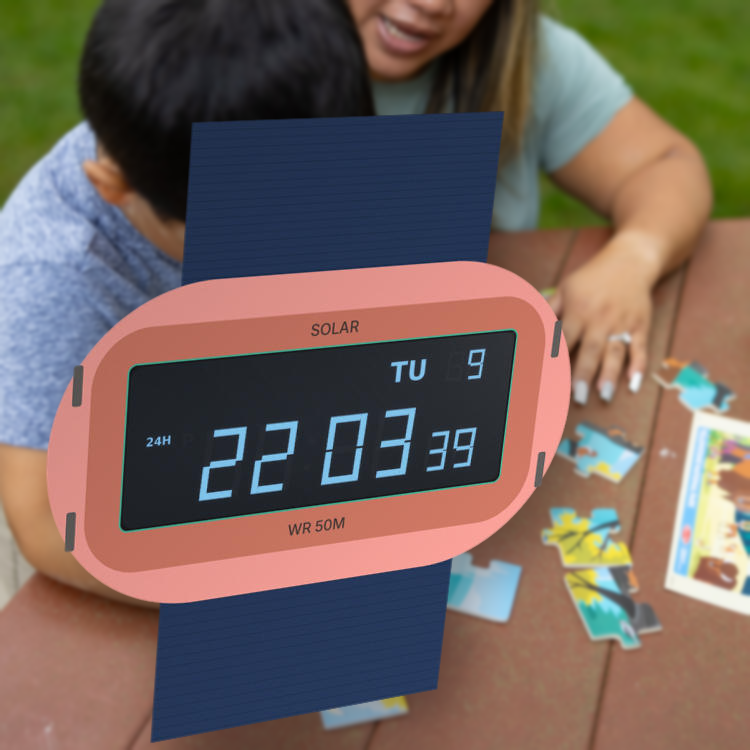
22:03:39
